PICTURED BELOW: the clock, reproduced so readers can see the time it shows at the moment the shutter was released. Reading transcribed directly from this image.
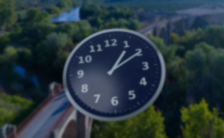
1:10
